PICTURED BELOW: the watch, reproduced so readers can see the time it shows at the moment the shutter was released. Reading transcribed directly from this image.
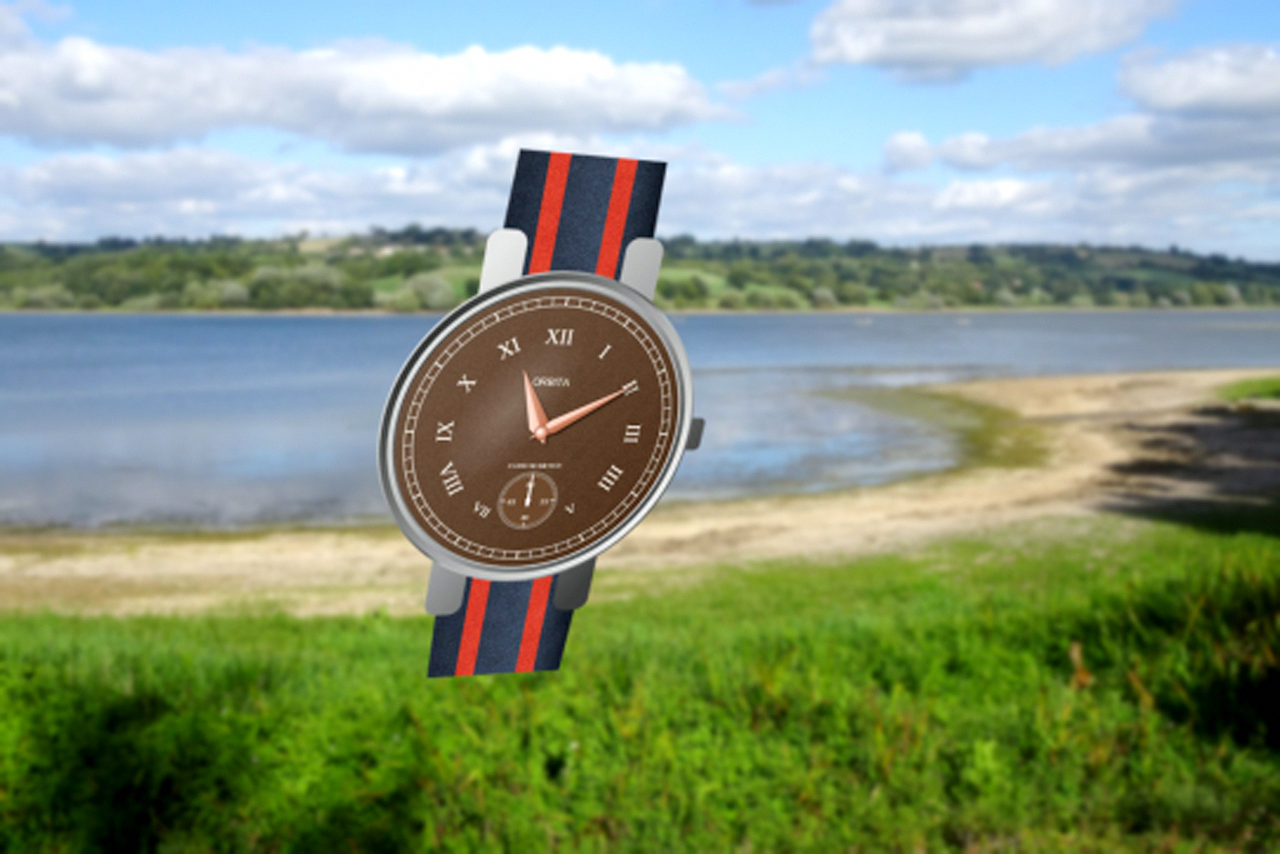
11:10
